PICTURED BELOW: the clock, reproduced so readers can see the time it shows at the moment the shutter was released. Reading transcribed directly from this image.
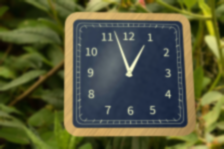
12:57
